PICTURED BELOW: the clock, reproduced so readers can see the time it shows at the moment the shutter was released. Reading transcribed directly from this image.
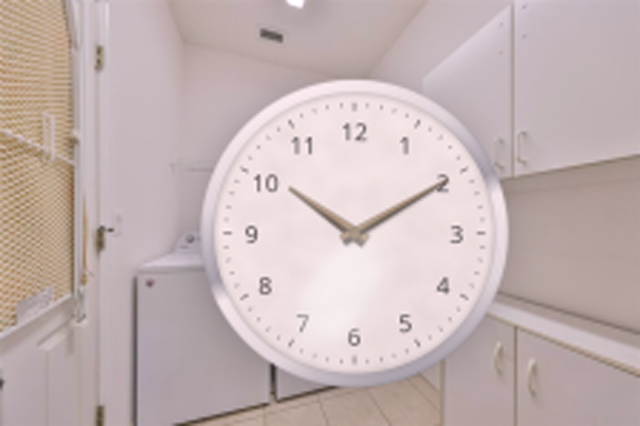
10:10
